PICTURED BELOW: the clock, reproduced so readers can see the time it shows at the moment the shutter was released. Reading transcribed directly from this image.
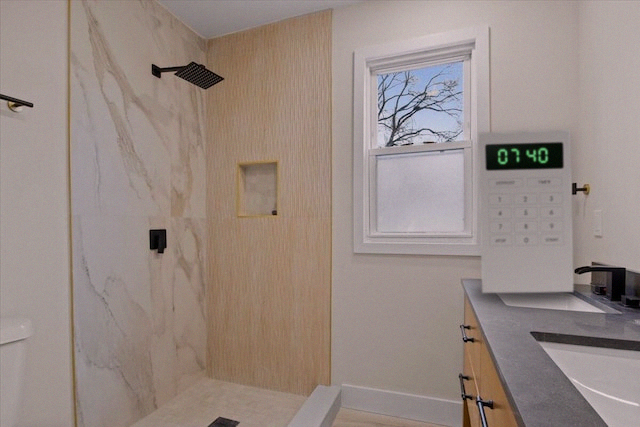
7:40
